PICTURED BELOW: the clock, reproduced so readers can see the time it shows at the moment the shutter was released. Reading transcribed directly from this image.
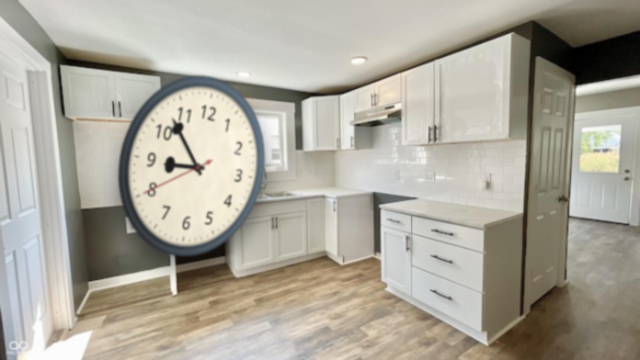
8:52:40
